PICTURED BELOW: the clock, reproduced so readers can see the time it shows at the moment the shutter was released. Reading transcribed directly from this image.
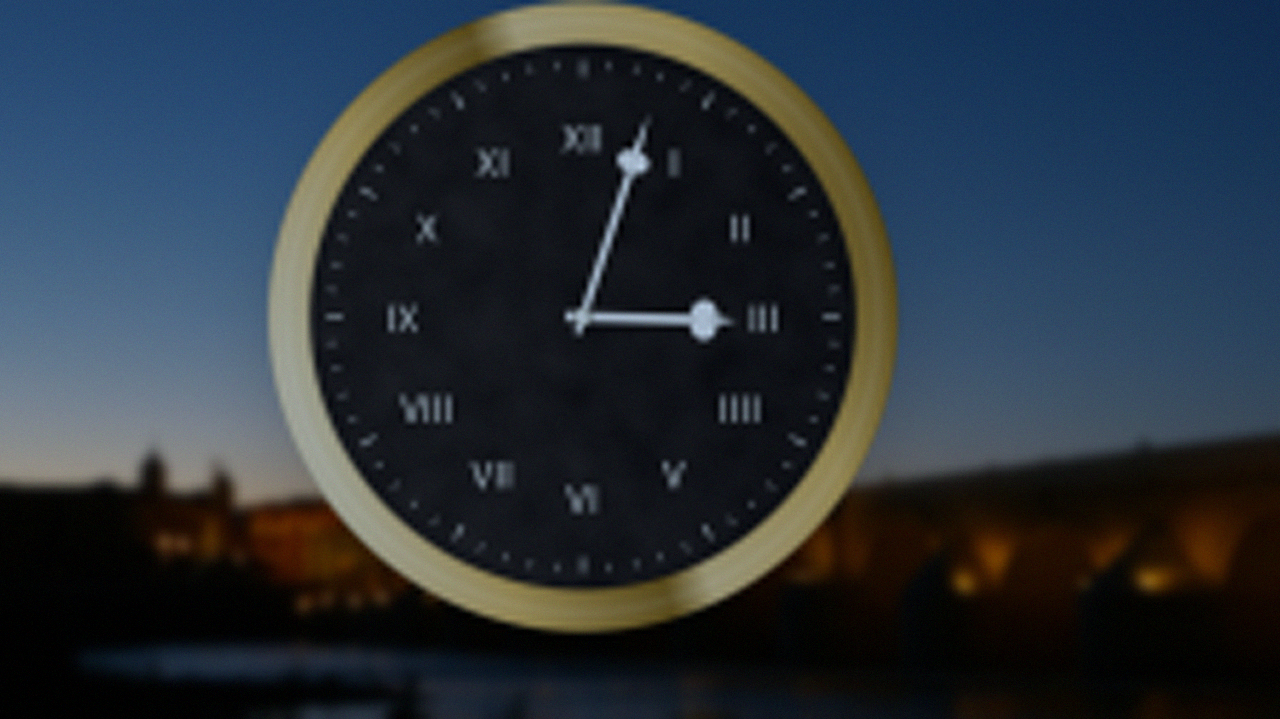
3:03
